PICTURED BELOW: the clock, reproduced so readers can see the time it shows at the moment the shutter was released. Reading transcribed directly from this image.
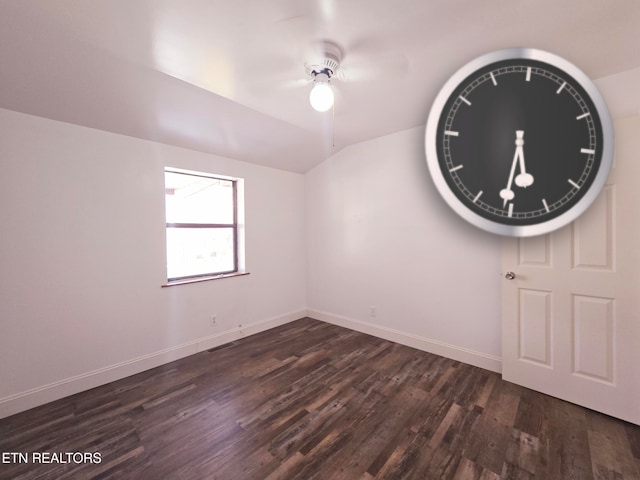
5:31
